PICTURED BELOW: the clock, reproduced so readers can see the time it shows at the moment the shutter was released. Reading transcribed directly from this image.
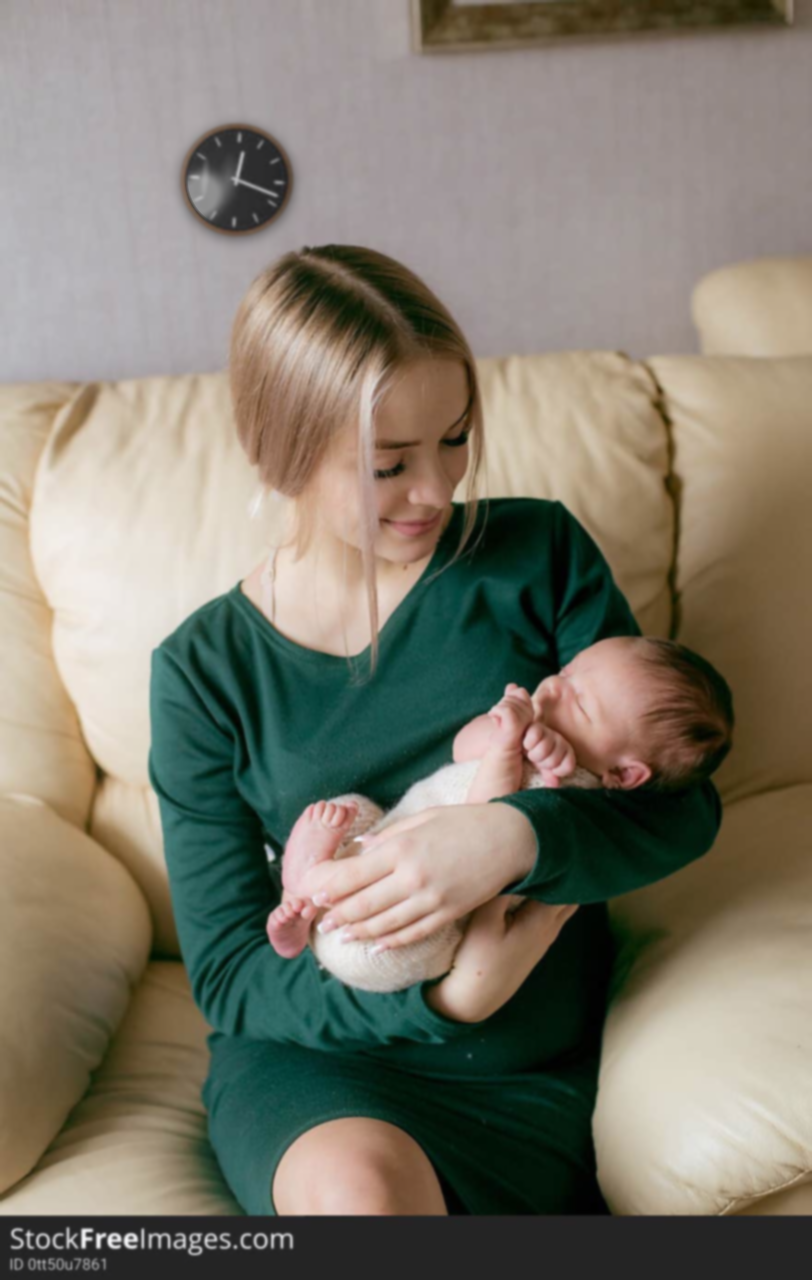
12:18
